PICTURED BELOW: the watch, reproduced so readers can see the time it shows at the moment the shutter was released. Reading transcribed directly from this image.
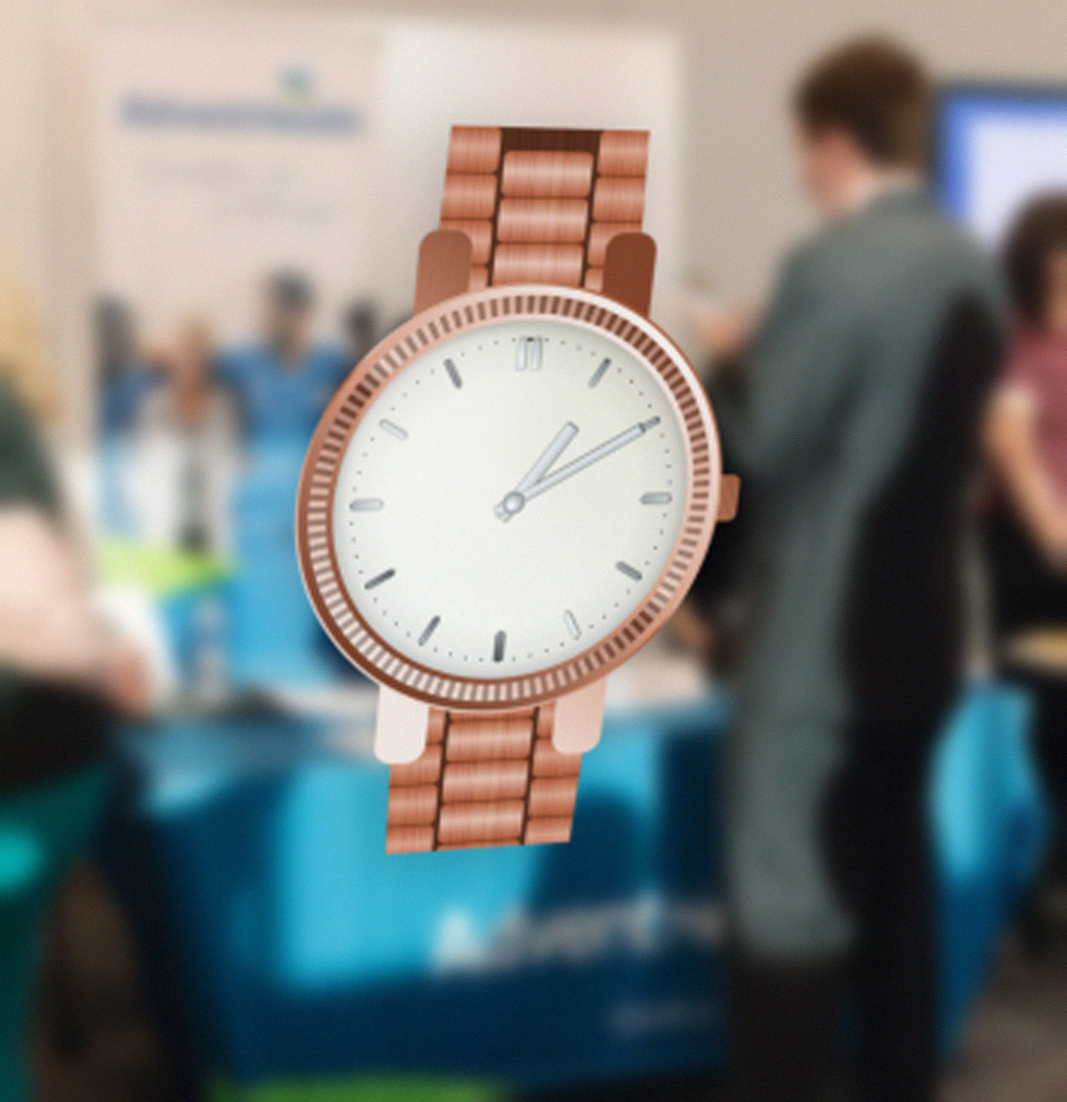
1:10
